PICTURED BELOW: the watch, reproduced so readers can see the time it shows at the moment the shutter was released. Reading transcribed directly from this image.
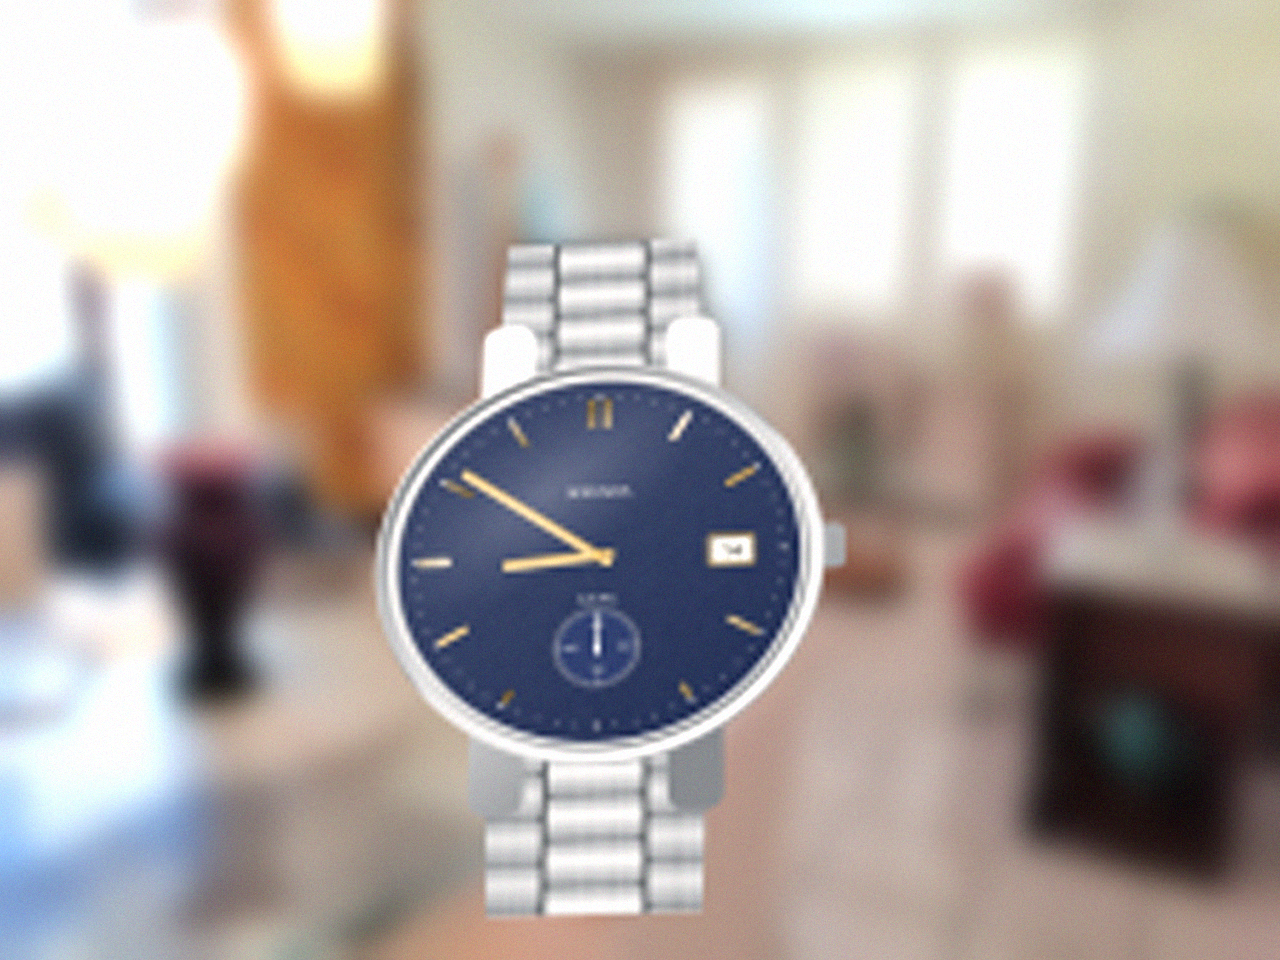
8:51
